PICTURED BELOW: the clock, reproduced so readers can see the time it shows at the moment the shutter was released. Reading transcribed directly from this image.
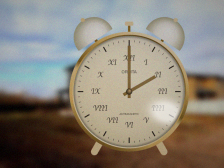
2:00
